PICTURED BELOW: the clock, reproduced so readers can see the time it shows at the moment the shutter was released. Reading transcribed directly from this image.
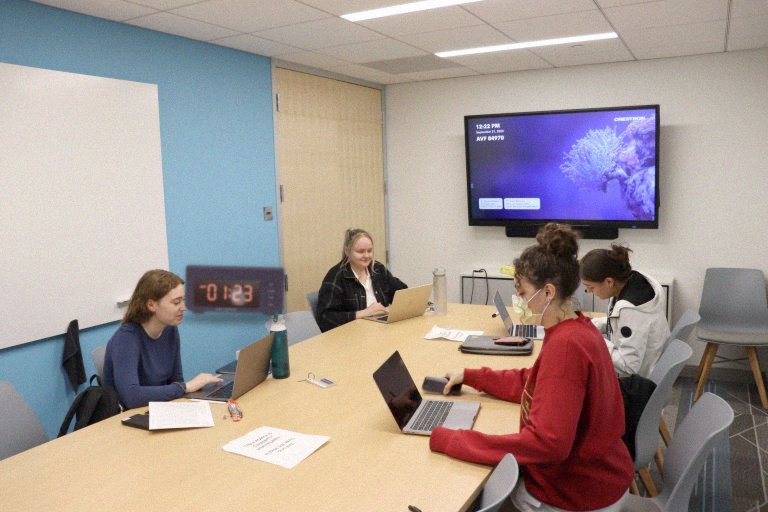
1:23
